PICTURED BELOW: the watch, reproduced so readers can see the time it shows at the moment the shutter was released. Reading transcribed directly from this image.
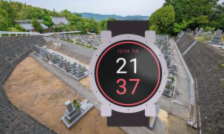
21:37
